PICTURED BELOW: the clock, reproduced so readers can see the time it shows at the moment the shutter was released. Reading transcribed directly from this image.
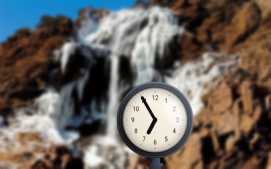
6:55
